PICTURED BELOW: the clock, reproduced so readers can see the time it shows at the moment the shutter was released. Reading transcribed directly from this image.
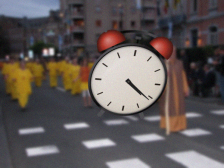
4:21
